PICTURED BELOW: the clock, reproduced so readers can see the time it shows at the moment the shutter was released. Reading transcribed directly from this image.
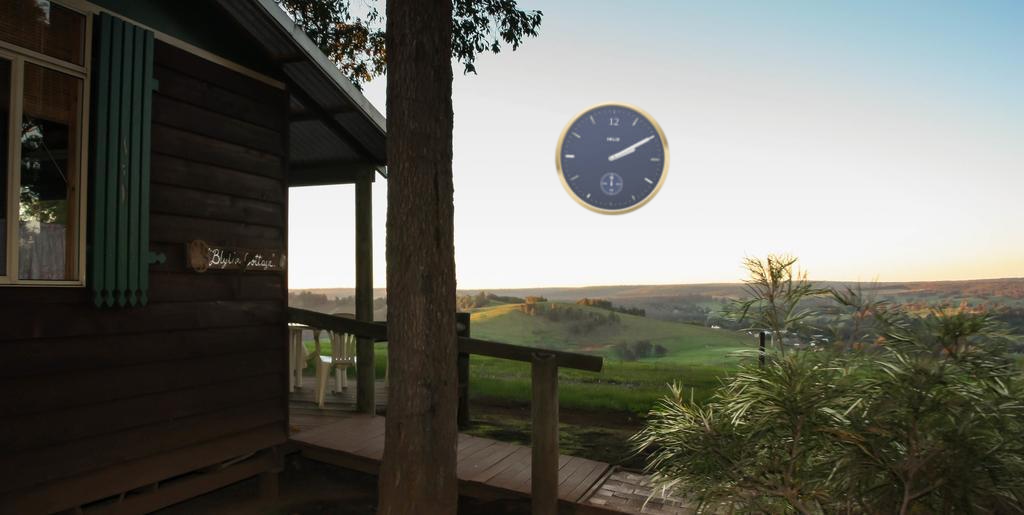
2:10
